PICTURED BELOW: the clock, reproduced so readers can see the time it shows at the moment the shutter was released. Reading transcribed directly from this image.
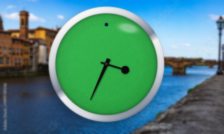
3:34
